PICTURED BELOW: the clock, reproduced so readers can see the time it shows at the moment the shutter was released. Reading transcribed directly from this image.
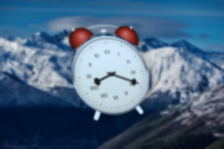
8:19
